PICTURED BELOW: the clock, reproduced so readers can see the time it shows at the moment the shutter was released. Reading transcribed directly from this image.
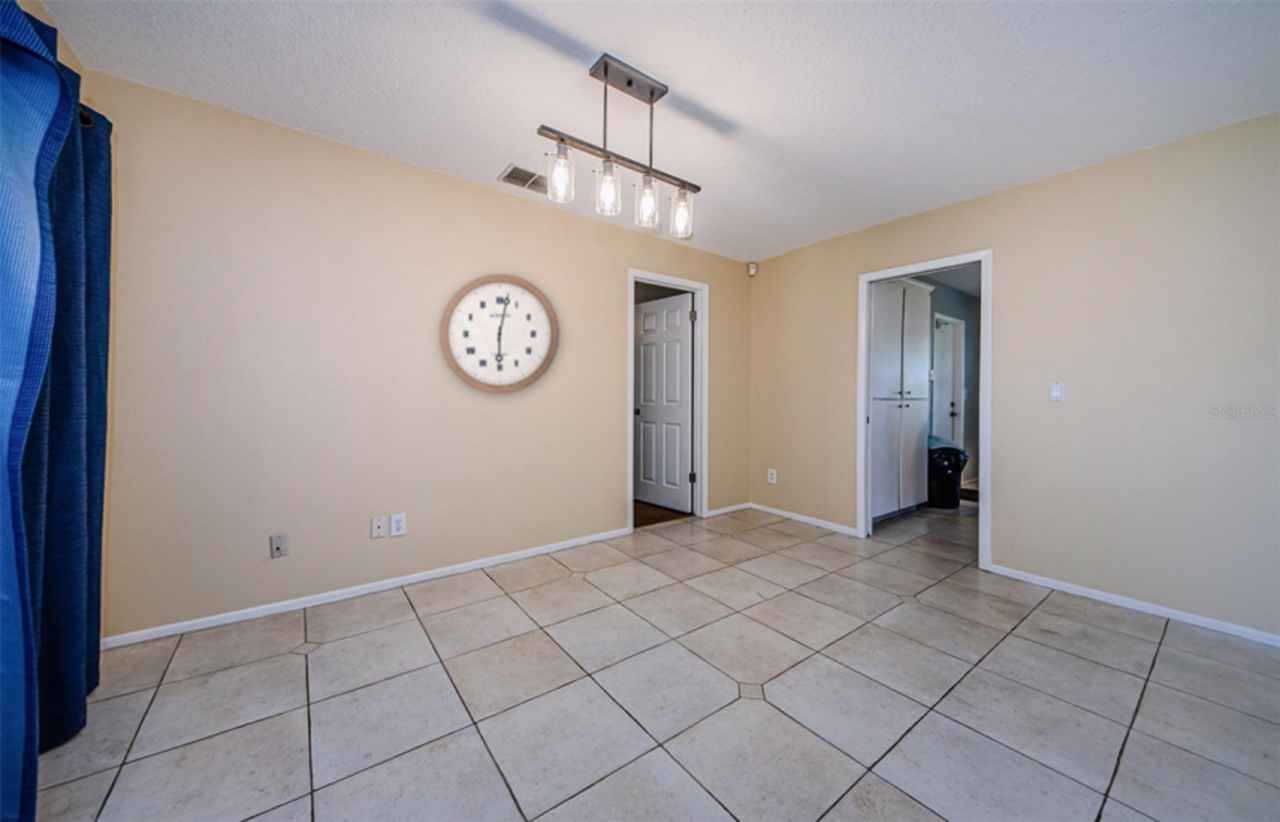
6:02
